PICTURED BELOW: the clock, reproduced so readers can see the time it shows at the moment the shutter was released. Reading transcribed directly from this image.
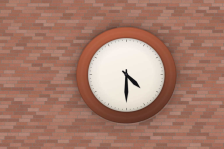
4:30
